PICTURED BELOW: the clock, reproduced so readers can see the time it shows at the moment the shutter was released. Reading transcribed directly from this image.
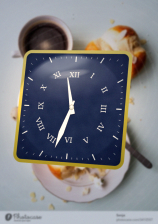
11:33
